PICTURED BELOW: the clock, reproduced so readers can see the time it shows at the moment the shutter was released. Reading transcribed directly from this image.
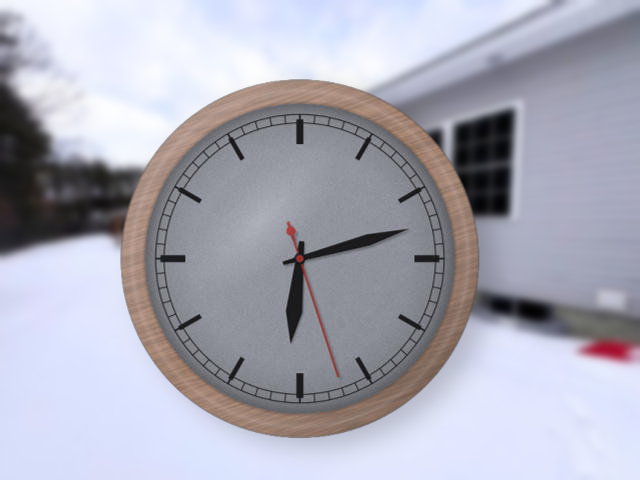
6:12:27
